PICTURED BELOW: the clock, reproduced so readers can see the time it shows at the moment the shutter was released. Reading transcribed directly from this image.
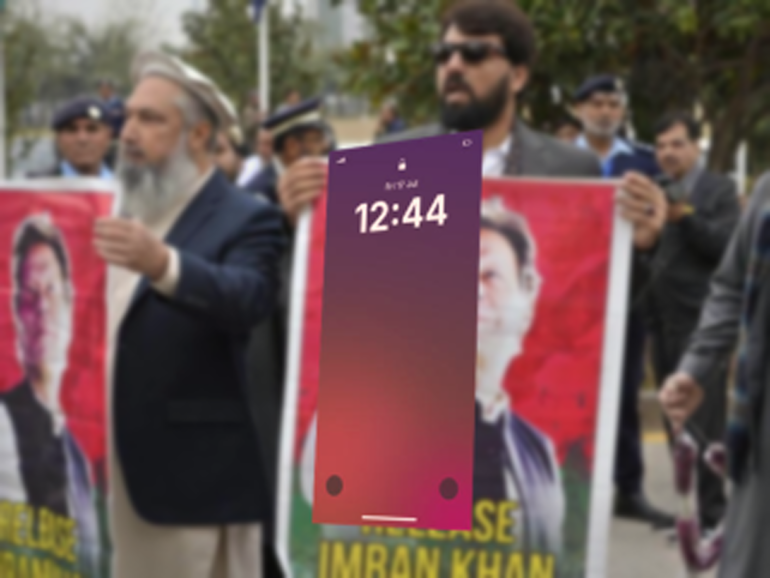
12:44
